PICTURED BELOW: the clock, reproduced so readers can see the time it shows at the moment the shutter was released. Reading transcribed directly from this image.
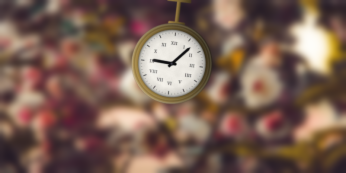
9:07
